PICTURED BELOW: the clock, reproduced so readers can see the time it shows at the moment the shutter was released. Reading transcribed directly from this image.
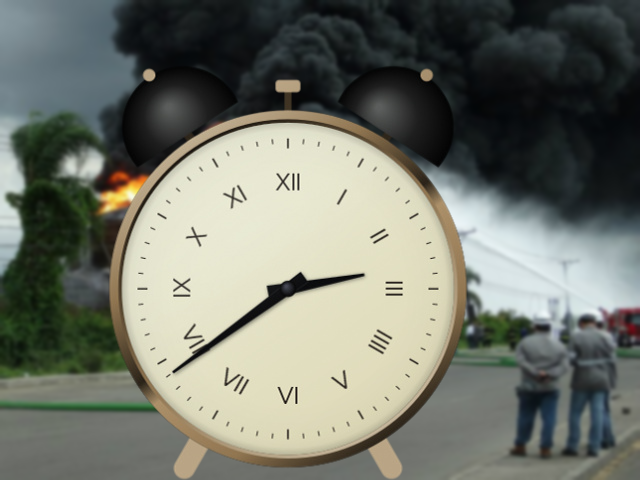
2:39
